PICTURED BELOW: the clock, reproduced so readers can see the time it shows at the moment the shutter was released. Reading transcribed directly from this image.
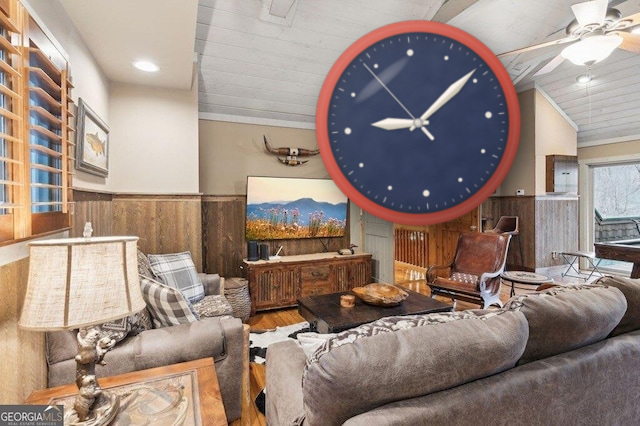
9:08:54
